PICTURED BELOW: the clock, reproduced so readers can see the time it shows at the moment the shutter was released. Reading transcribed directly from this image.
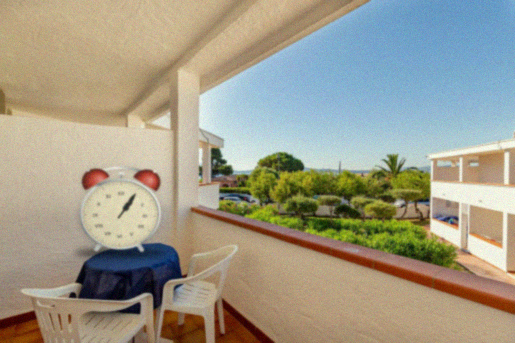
1:05
